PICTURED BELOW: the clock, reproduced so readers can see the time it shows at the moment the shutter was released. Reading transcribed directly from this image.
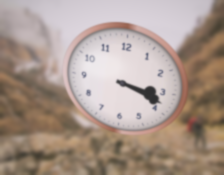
3:18
